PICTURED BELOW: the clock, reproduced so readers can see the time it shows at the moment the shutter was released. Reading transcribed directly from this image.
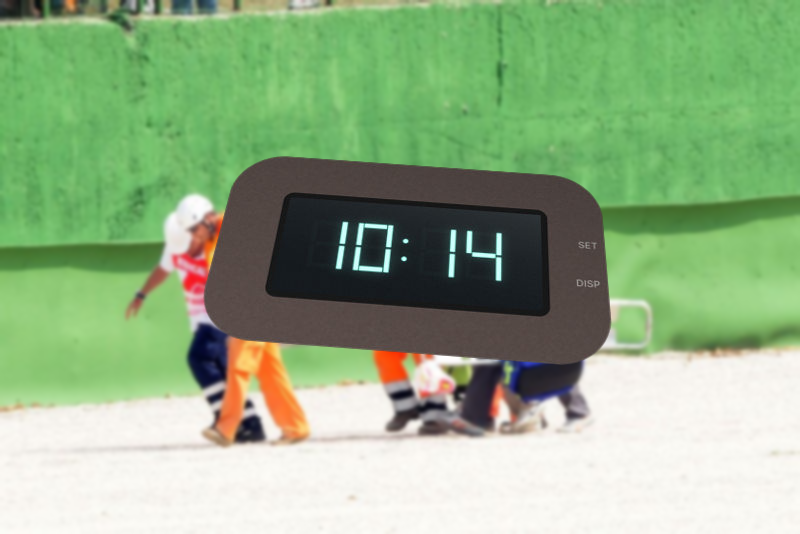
10:14
